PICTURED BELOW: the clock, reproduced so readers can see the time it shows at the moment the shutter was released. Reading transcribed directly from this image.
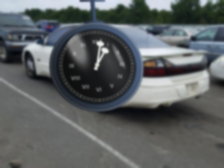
1:02
